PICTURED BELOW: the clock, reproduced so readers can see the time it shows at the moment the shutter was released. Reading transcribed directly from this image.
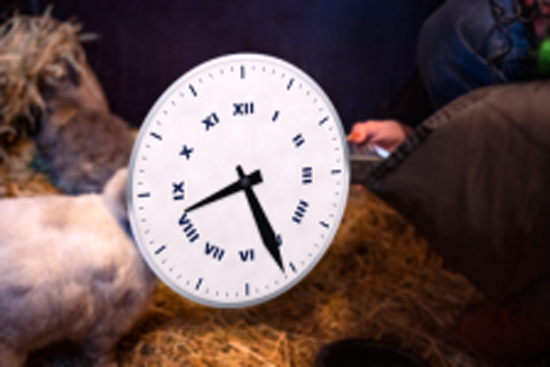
8:26
